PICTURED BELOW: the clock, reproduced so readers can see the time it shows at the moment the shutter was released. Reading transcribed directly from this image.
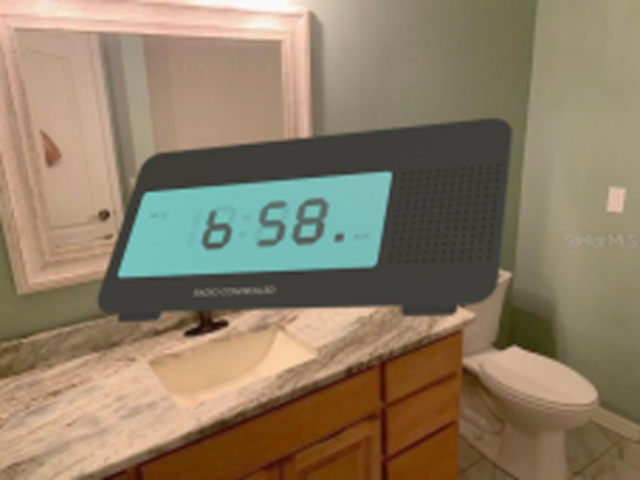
6:58
